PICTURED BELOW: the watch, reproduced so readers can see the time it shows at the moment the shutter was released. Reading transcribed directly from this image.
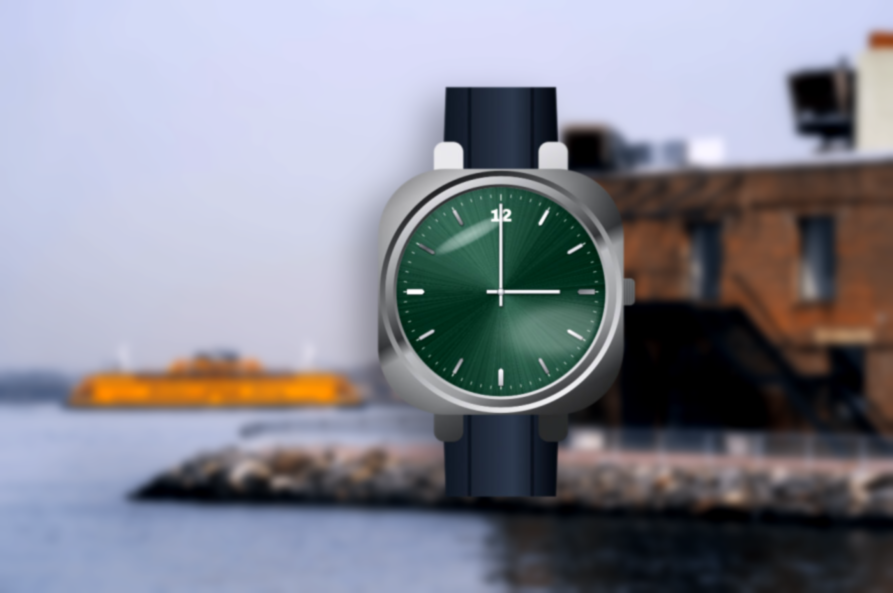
3:00
